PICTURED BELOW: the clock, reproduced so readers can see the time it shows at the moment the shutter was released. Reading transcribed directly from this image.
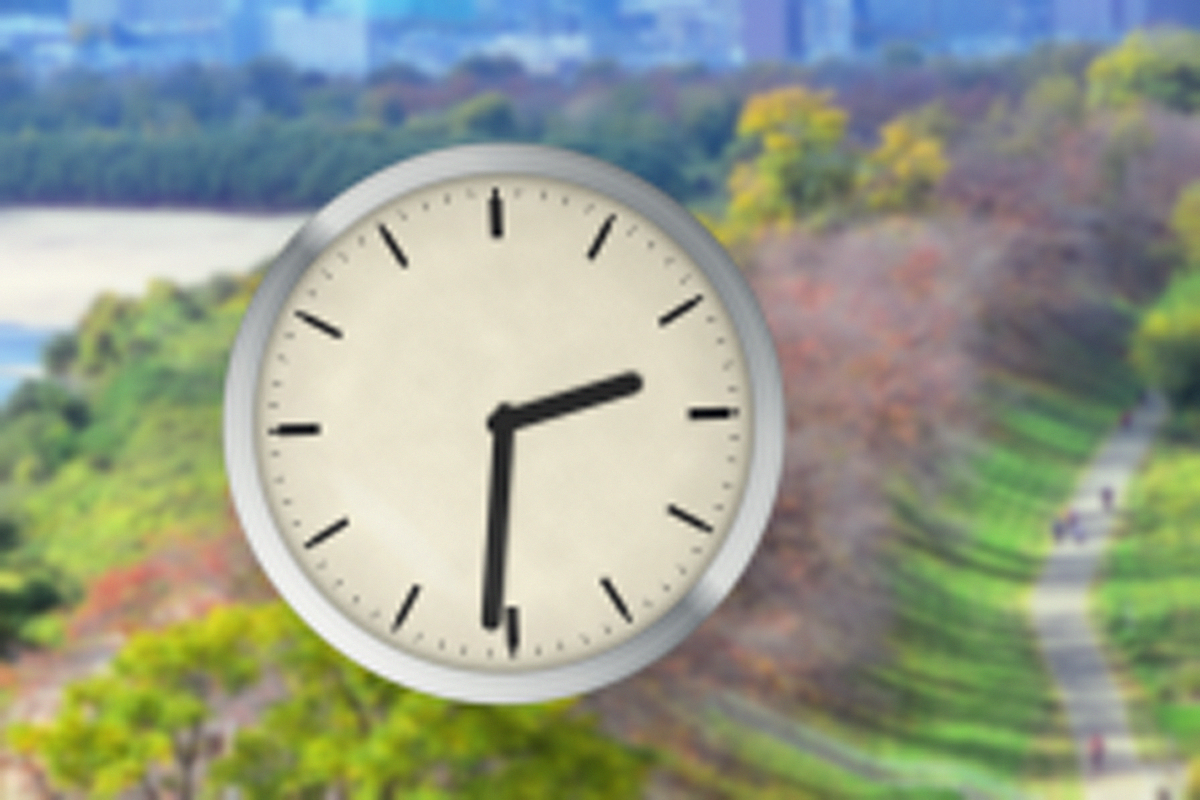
2:31
